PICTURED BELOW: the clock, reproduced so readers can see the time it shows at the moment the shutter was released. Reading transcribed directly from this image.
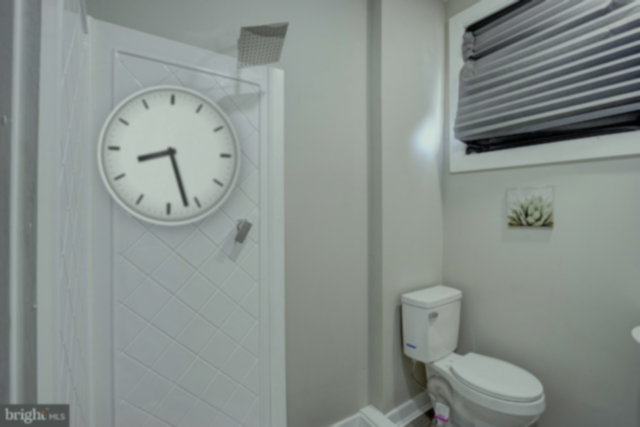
8:27
